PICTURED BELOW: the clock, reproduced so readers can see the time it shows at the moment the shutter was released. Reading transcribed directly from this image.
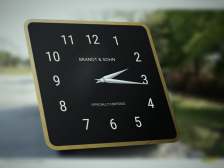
2:16
